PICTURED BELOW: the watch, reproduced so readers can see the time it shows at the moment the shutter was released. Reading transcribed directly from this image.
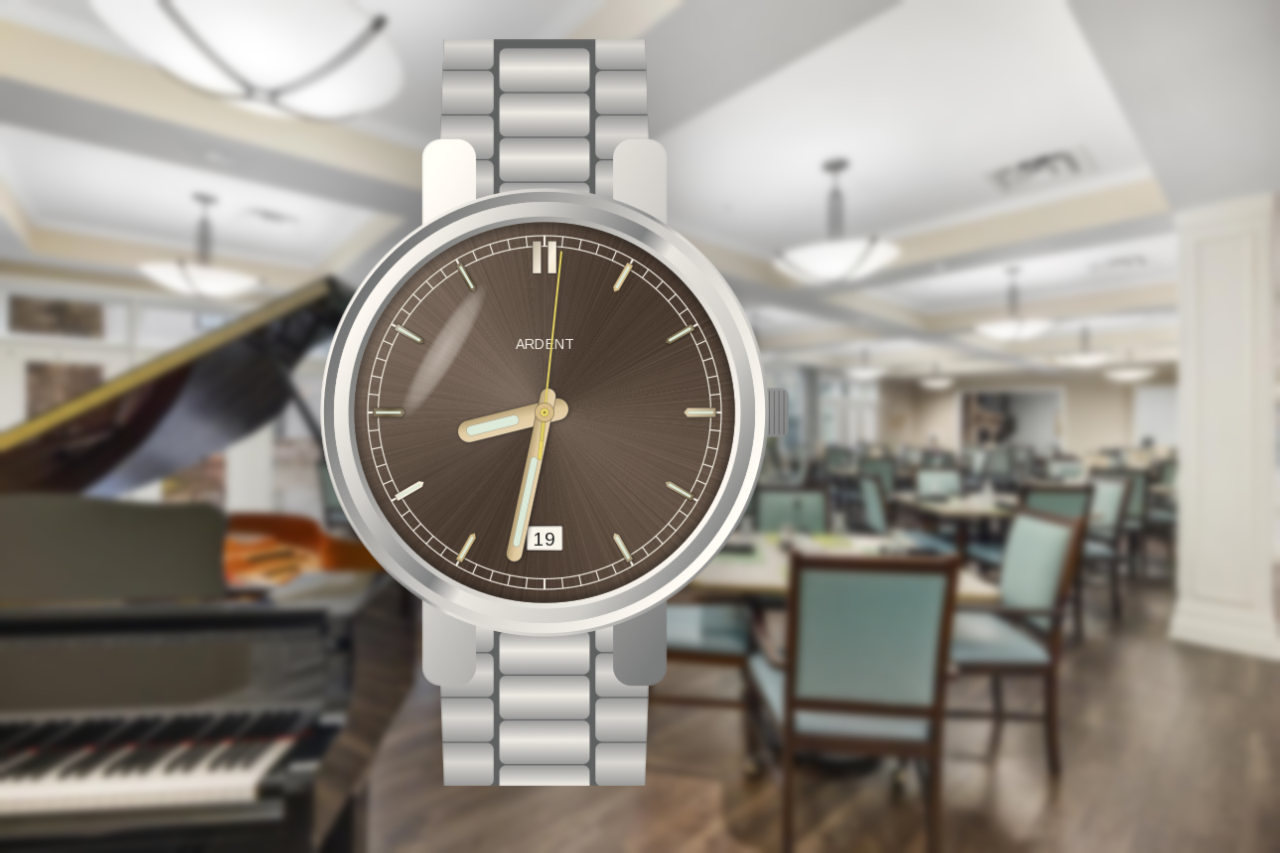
8:32:01
